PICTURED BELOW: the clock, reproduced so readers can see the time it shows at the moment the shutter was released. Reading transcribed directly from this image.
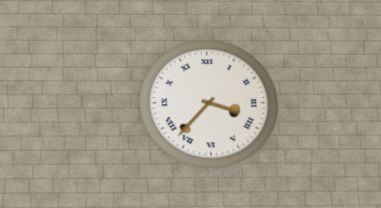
3:37
